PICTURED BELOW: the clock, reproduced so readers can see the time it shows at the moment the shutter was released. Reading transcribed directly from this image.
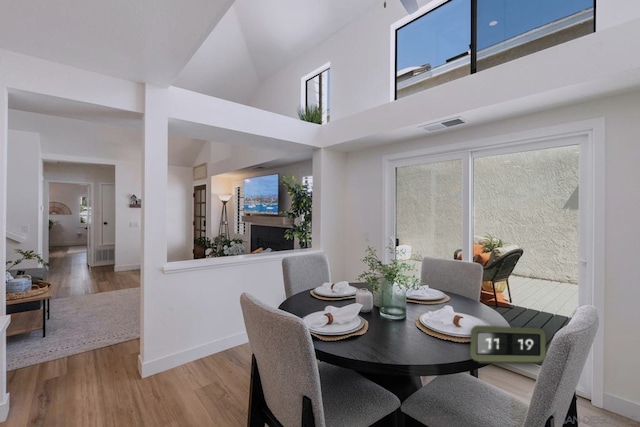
11:19
